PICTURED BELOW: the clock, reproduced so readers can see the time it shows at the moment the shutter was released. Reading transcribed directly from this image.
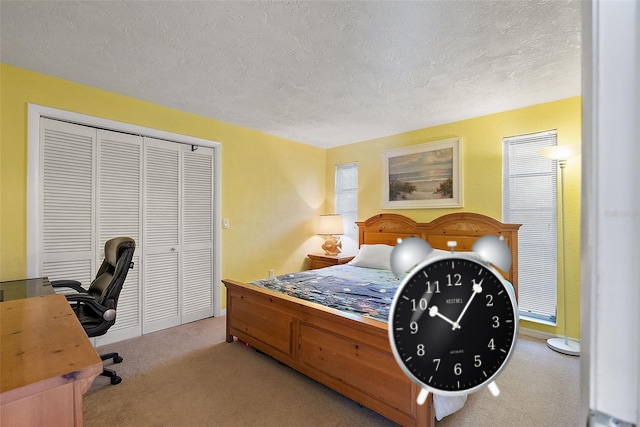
10:06
